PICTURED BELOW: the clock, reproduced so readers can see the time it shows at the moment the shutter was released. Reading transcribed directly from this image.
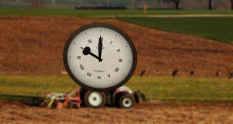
10:00
